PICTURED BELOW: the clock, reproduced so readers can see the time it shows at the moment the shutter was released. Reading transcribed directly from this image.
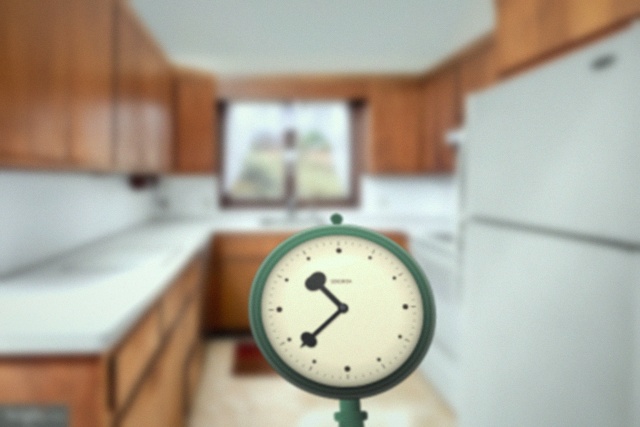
10:38
